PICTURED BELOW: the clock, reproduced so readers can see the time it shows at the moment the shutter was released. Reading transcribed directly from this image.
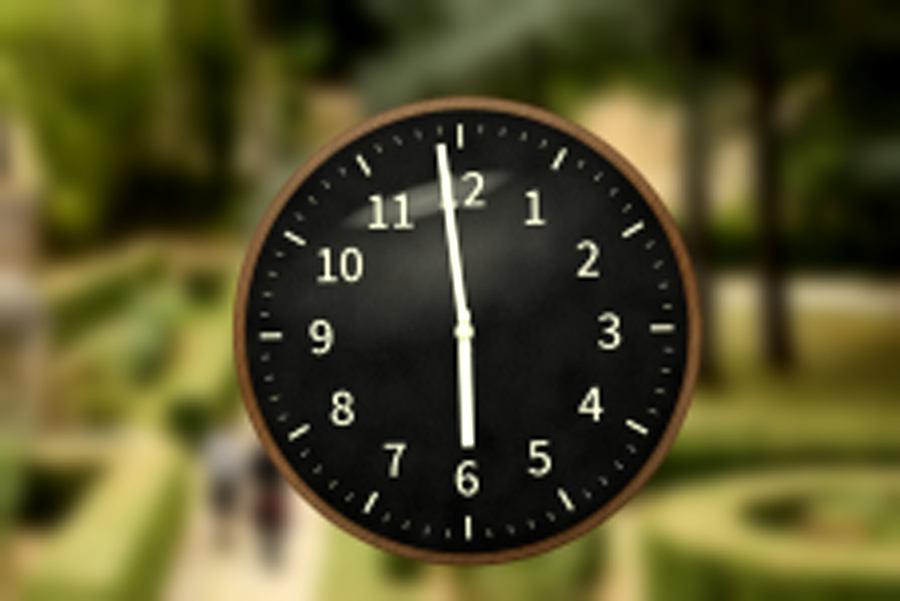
5:59
